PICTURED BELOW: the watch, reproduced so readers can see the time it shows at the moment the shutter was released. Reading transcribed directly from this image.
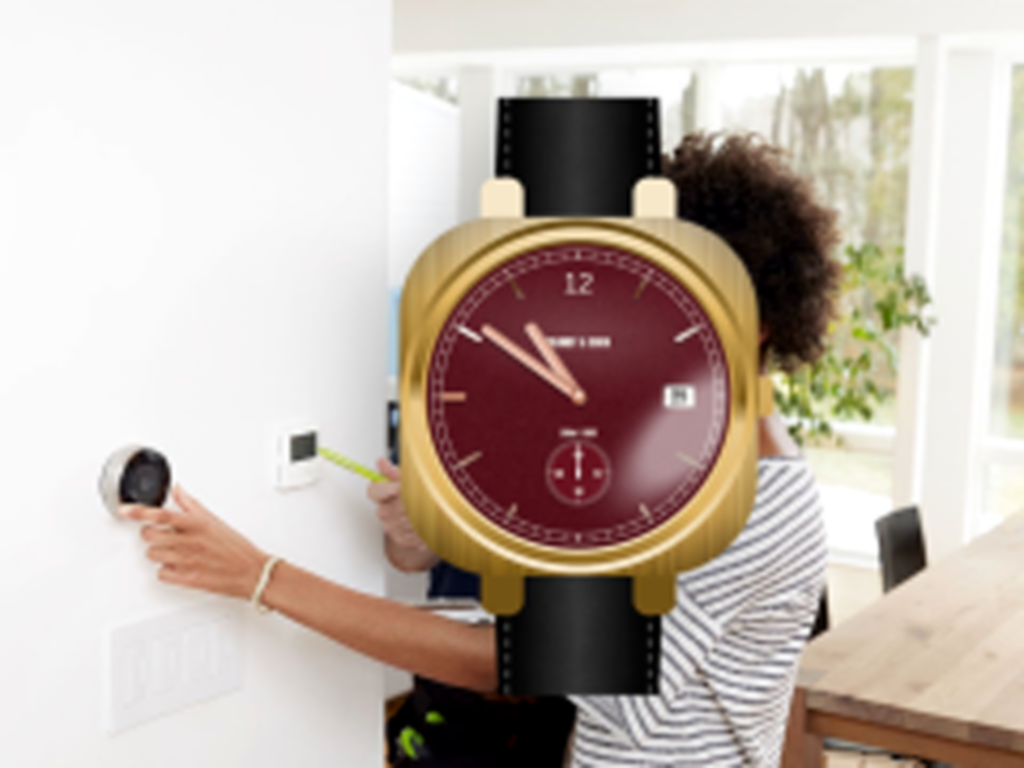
10:51
